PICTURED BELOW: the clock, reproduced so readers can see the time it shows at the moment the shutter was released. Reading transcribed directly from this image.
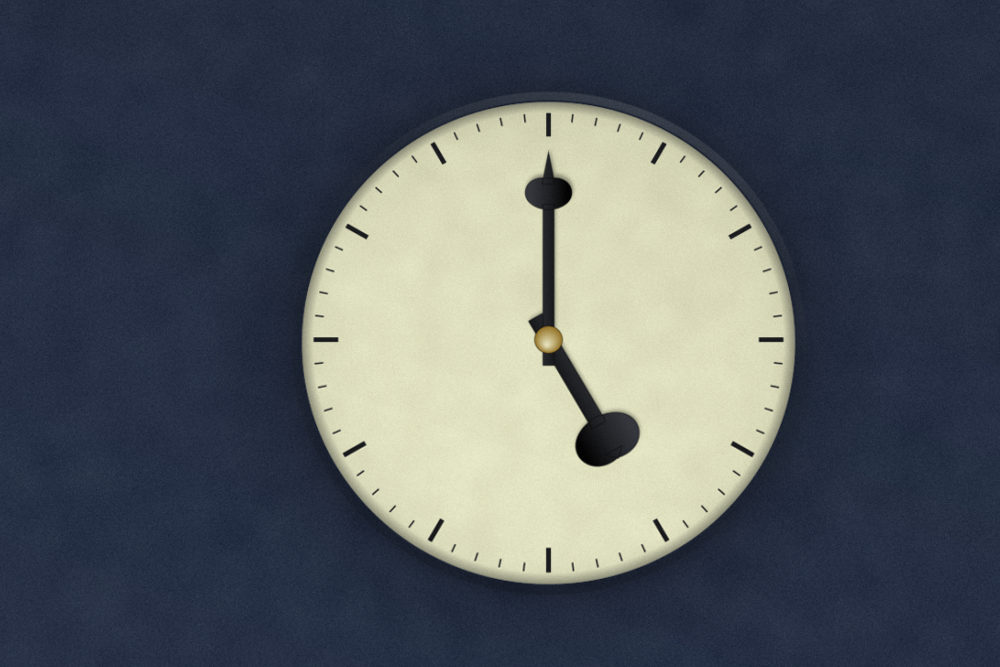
5:00
